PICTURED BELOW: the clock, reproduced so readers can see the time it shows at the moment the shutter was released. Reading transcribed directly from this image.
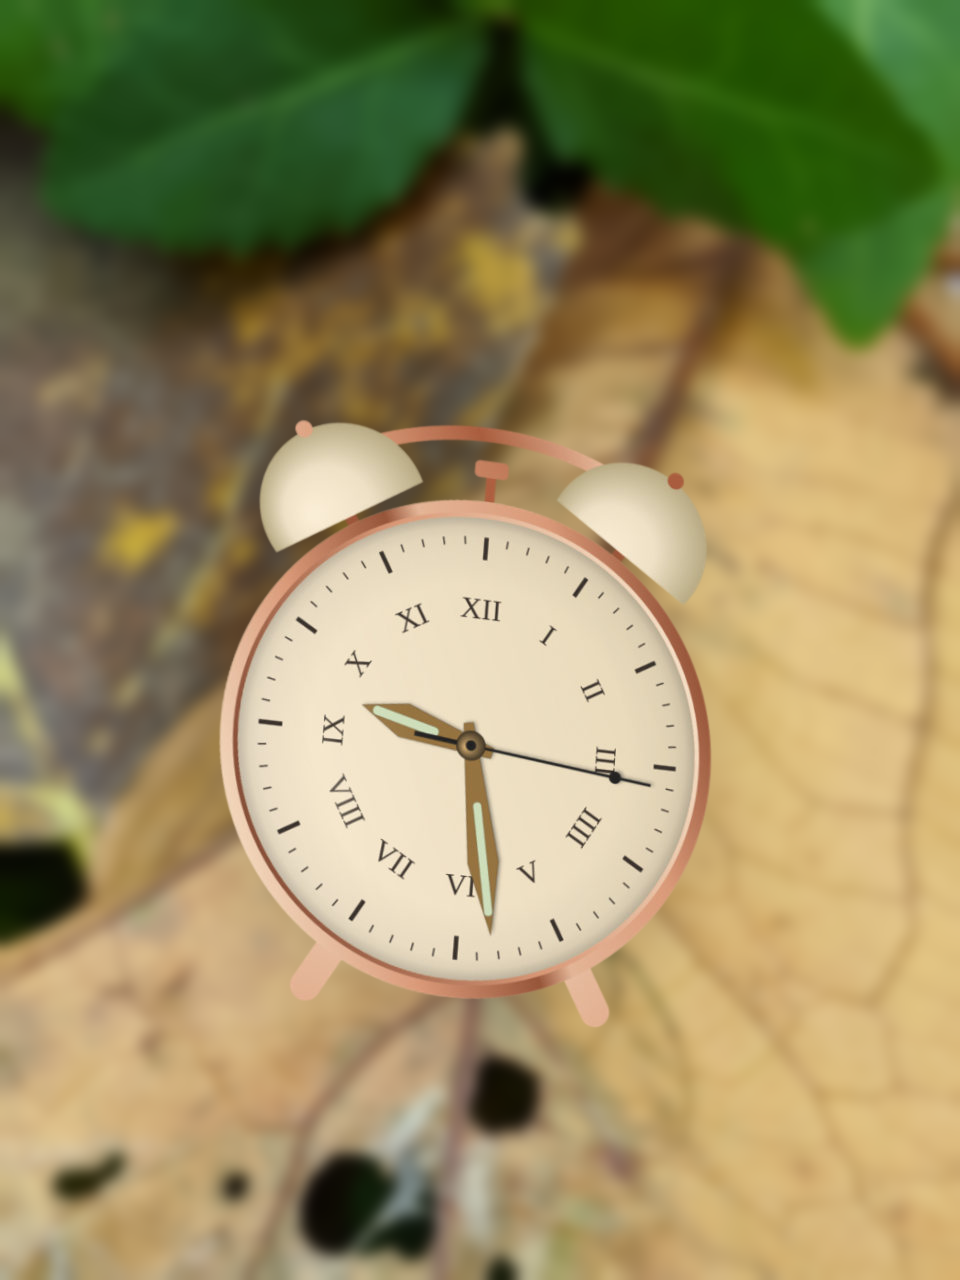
9:28:16
